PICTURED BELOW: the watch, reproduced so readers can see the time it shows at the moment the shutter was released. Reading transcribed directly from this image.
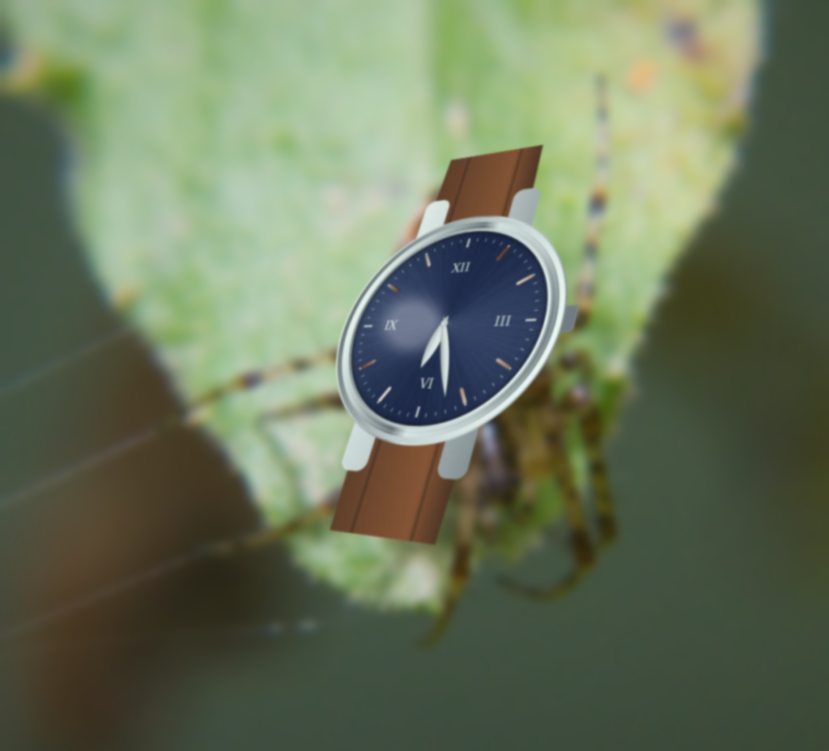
6:27
